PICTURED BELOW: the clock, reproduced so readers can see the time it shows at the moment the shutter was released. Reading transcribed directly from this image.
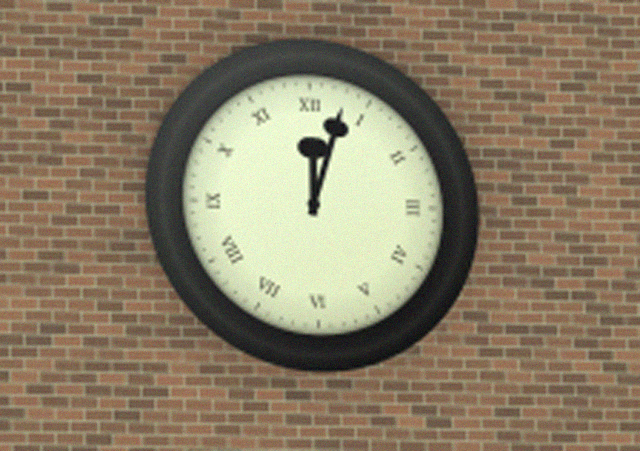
12:03
